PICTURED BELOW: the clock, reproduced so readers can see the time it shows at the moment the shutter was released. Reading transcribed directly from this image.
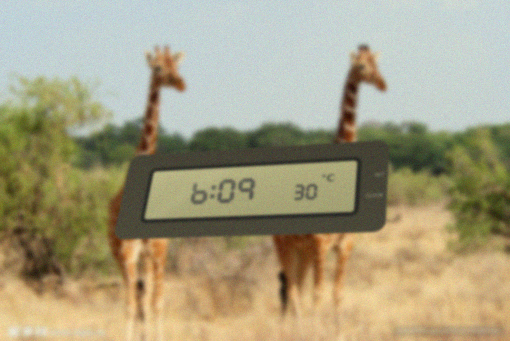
6:09
